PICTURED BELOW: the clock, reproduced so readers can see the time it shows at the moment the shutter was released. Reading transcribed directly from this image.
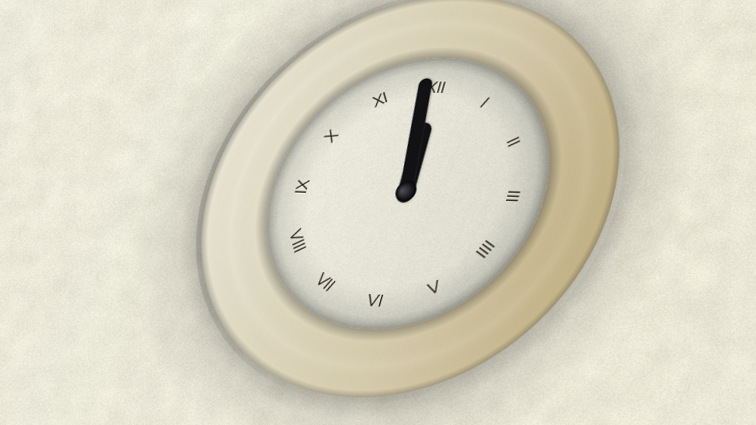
11:59
